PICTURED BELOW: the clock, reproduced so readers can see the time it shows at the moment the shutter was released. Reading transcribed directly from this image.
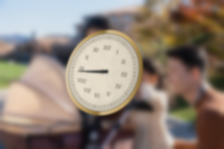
8:44
